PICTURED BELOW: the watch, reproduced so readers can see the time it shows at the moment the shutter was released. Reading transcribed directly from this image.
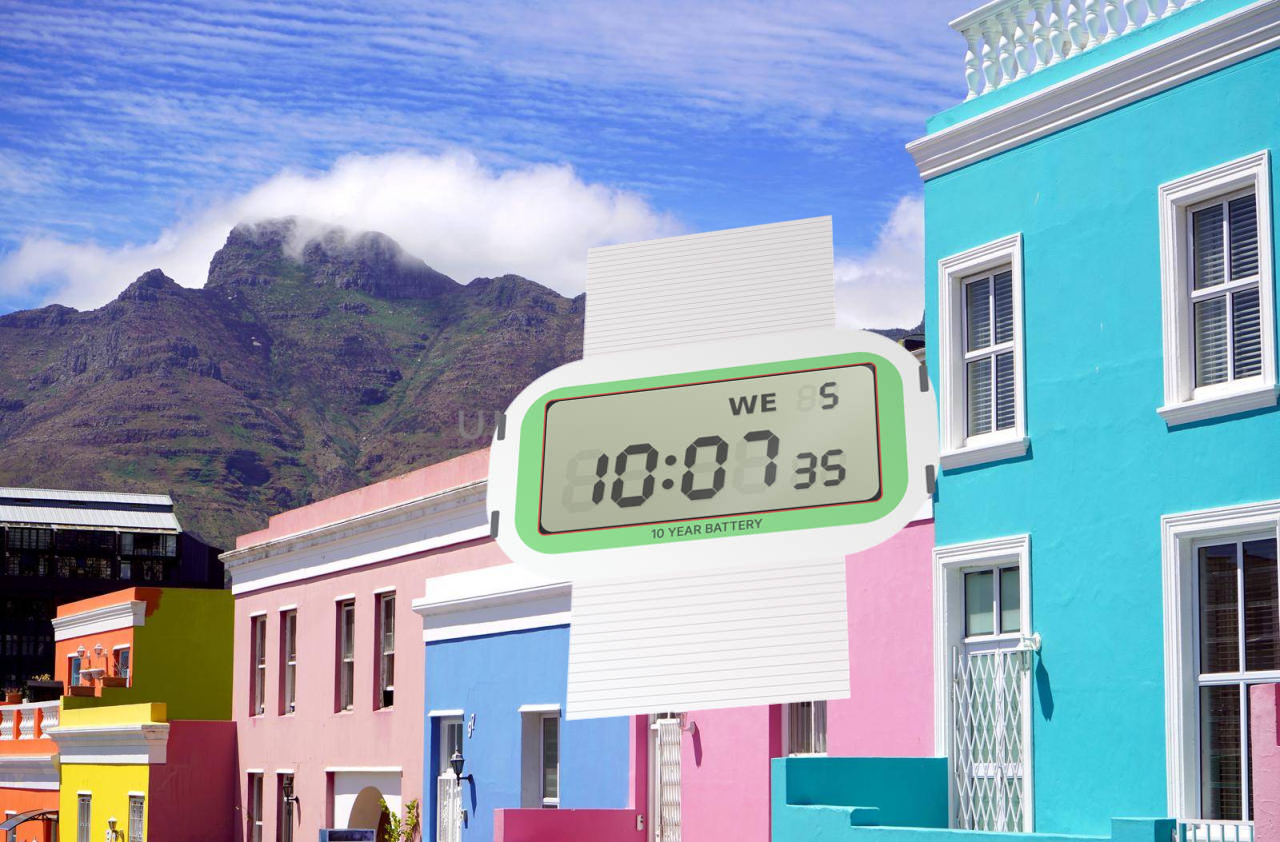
10:07:35
